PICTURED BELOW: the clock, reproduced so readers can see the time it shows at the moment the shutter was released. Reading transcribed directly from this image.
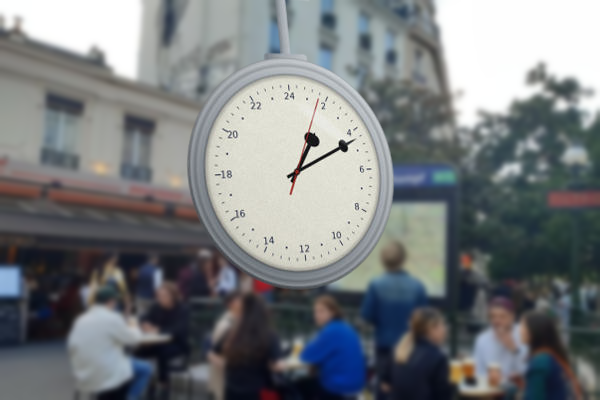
2:11:04
